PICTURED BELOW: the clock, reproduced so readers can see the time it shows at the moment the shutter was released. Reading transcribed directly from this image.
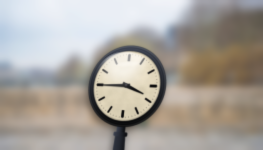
3:45
